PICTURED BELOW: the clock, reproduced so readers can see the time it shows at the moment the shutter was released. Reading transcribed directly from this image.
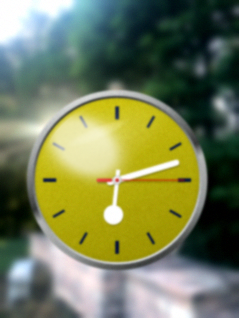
6:12:15
